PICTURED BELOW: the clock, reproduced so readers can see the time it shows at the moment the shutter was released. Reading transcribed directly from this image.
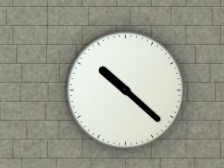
10:22
